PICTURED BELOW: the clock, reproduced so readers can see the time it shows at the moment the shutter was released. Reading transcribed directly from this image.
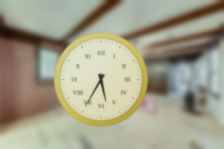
5:35
